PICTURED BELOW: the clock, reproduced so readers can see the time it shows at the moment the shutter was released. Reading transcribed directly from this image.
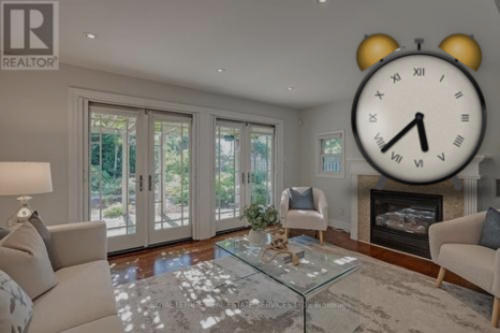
5:38
